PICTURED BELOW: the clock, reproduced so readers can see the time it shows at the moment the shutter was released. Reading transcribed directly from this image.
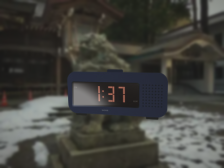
1:37
